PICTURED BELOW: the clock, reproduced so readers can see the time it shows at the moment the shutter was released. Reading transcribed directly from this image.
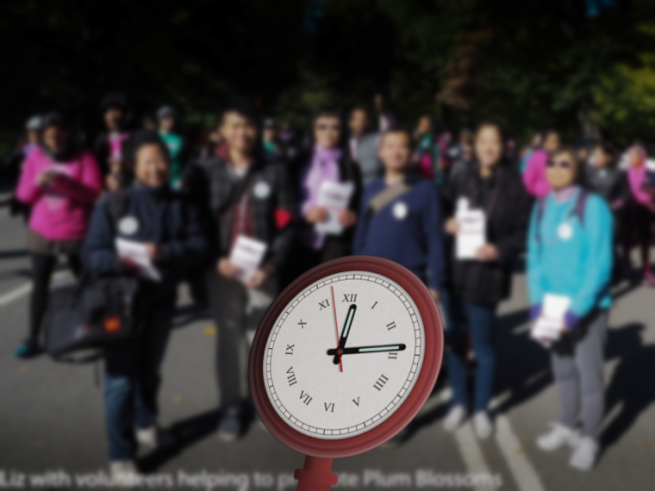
12:13:57
